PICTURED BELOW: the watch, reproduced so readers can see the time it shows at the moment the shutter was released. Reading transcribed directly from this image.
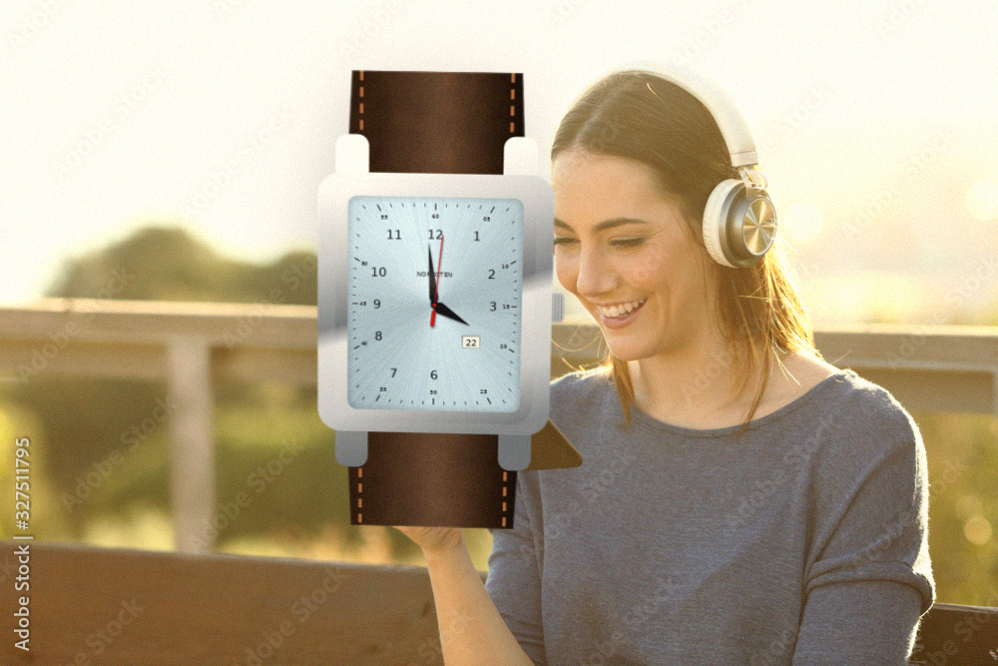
3:59:01
